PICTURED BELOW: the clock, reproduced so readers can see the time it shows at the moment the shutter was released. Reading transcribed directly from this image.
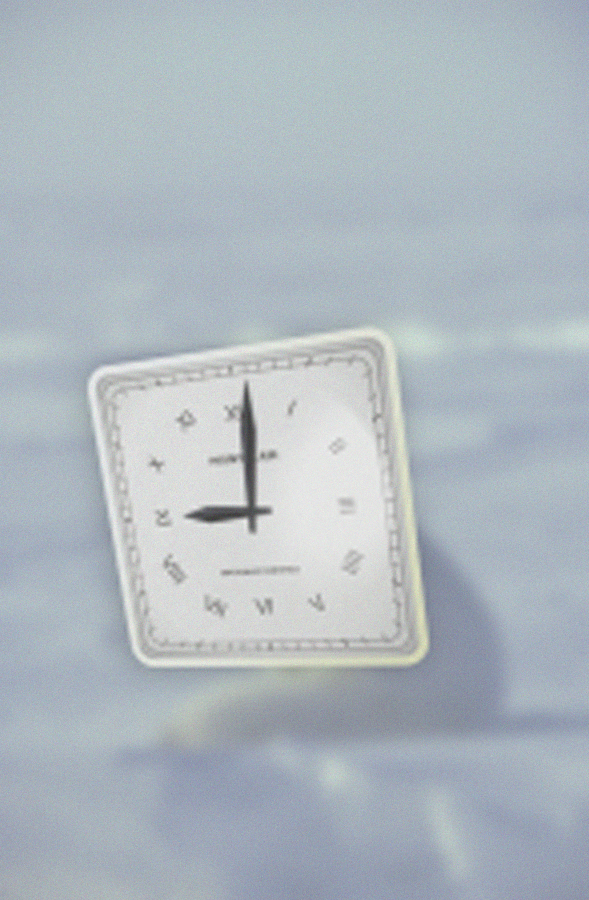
9:01
